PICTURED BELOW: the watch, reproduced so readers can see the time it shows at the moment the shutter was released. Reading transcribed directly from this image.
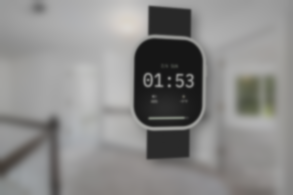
1:53
